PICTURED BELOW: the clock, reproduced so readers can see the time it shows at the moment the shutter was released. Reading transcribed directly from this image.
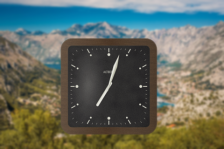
7:03
